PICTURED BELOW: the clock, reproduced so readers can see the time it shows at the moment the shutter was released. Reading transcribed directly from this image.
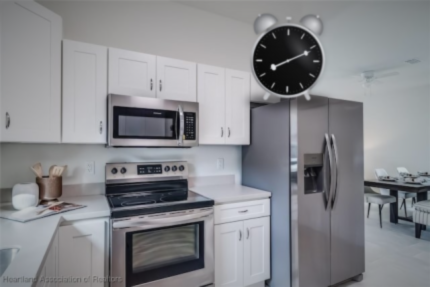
8:11
